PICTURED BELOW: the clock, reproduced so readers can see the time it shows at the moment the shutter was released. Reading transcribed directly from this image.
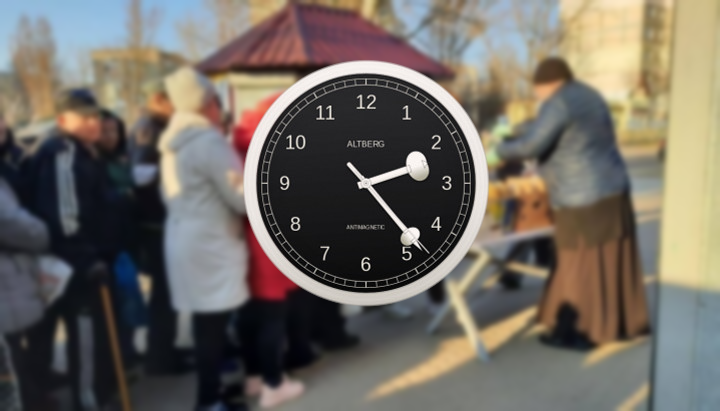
2:23:23
